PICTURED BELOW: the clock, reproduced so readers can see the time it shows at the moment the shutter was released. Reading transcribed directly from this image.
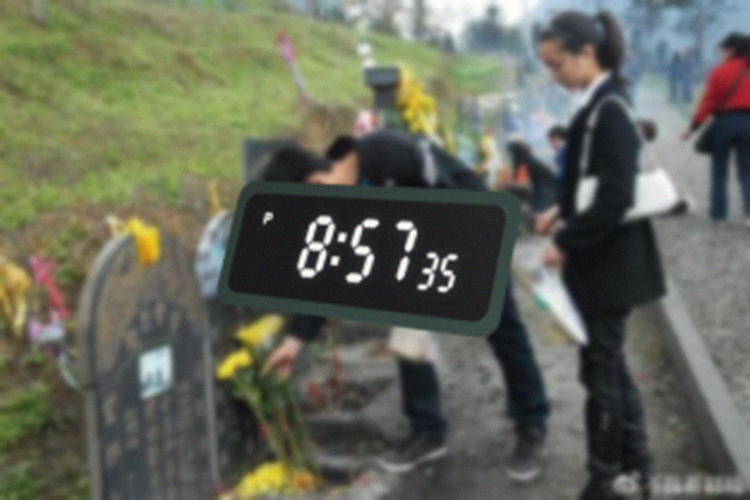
8:57:35
